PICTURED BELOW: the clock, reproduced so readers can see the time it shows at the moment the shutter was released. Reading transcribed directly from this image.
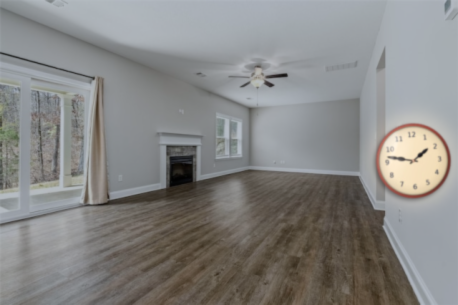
1:47
